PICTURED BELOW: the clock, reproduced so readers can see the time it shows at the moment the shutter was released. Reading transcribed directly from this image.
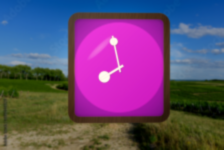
7:58
